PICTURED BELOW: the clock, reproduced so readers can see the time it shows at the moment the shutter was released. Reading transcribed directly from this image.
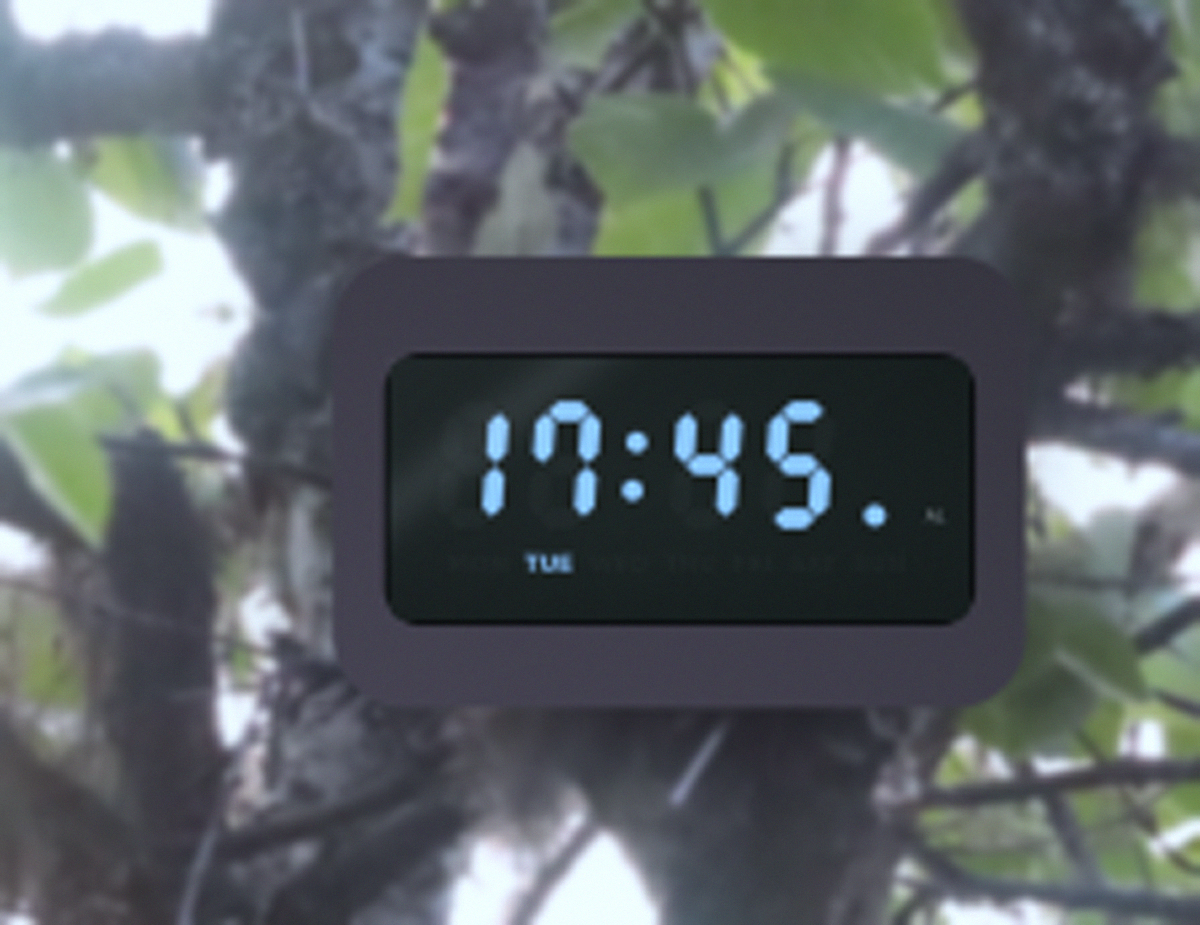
17:45
